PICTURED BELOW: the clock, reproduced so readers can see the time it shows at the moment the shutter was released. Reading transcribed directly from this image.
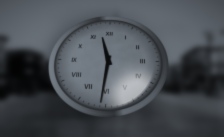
11:31
